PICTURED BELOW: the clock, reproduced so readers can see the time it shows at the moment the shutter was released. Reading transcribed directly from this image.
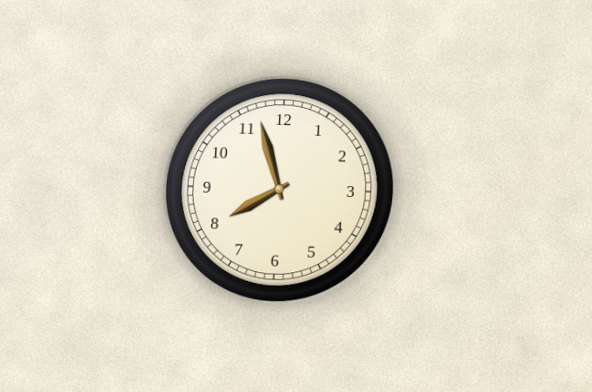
7:57
